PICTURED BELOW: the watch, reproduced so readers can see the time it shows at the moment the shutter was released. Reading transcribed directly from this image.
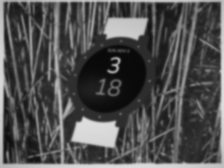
3:18
